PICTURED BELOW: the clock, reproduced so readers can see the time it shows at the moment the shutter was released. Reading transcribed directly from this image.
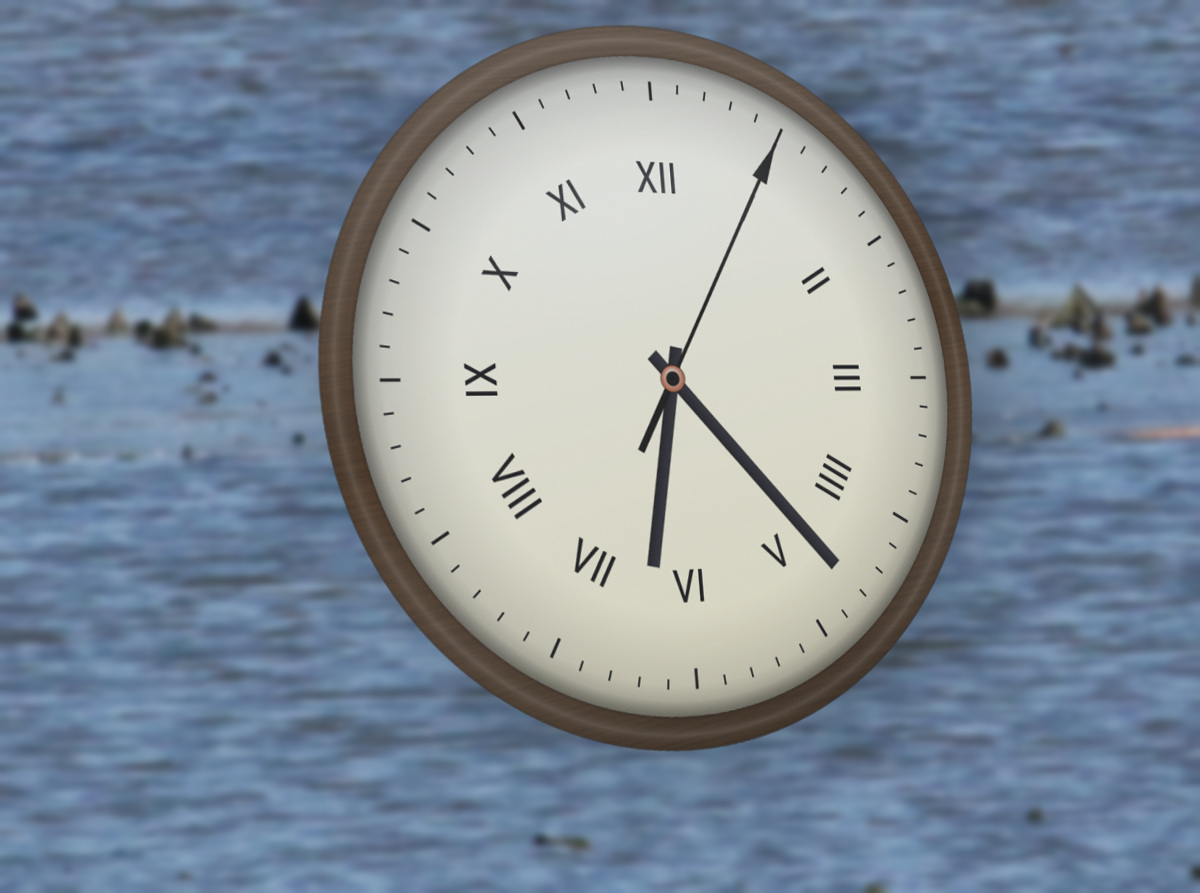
6:23:05
